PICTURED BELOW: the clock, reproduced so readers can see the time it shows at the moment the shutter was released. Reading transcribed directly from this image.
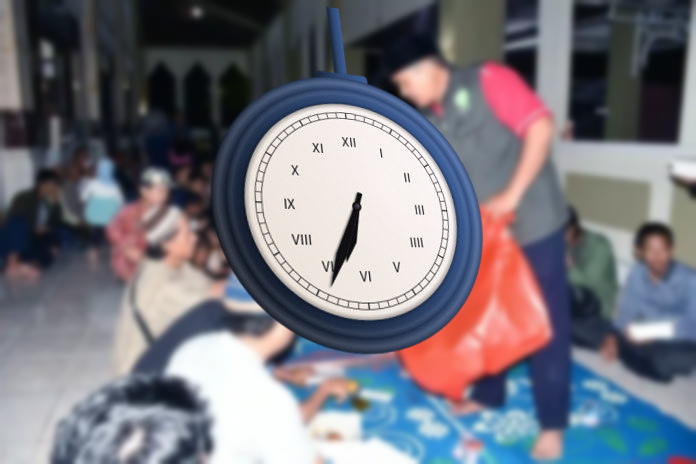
6:34
